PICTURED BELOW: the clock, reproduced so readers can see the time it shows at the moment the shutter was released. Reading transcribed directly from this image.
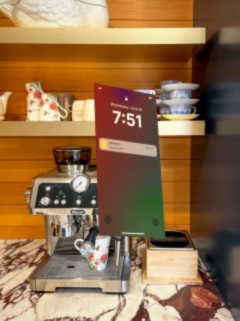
7:51
